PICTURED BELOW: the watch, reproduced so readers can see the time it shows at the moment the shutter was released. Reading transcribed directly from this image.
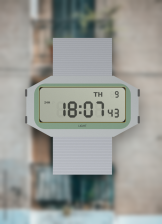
18:07:43
